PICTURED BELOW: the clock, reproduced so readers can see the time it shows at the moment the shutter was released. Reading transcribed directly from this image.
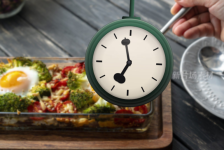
6:58
